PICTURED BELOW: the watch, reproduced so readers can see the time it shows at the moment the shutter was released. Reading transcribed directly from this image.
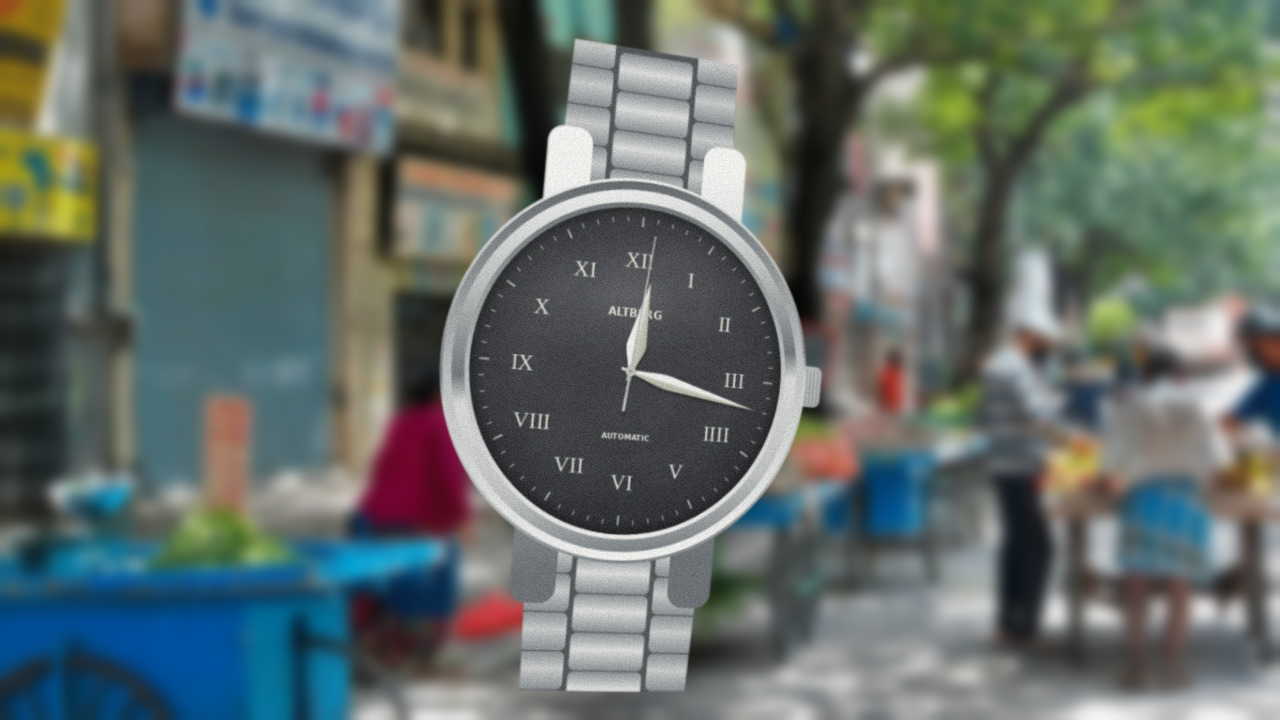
12:17:01
